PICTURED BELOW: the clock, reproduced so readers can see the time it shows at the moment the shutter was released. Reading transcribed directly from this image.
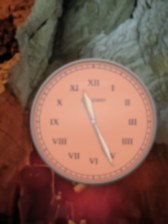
11:26
